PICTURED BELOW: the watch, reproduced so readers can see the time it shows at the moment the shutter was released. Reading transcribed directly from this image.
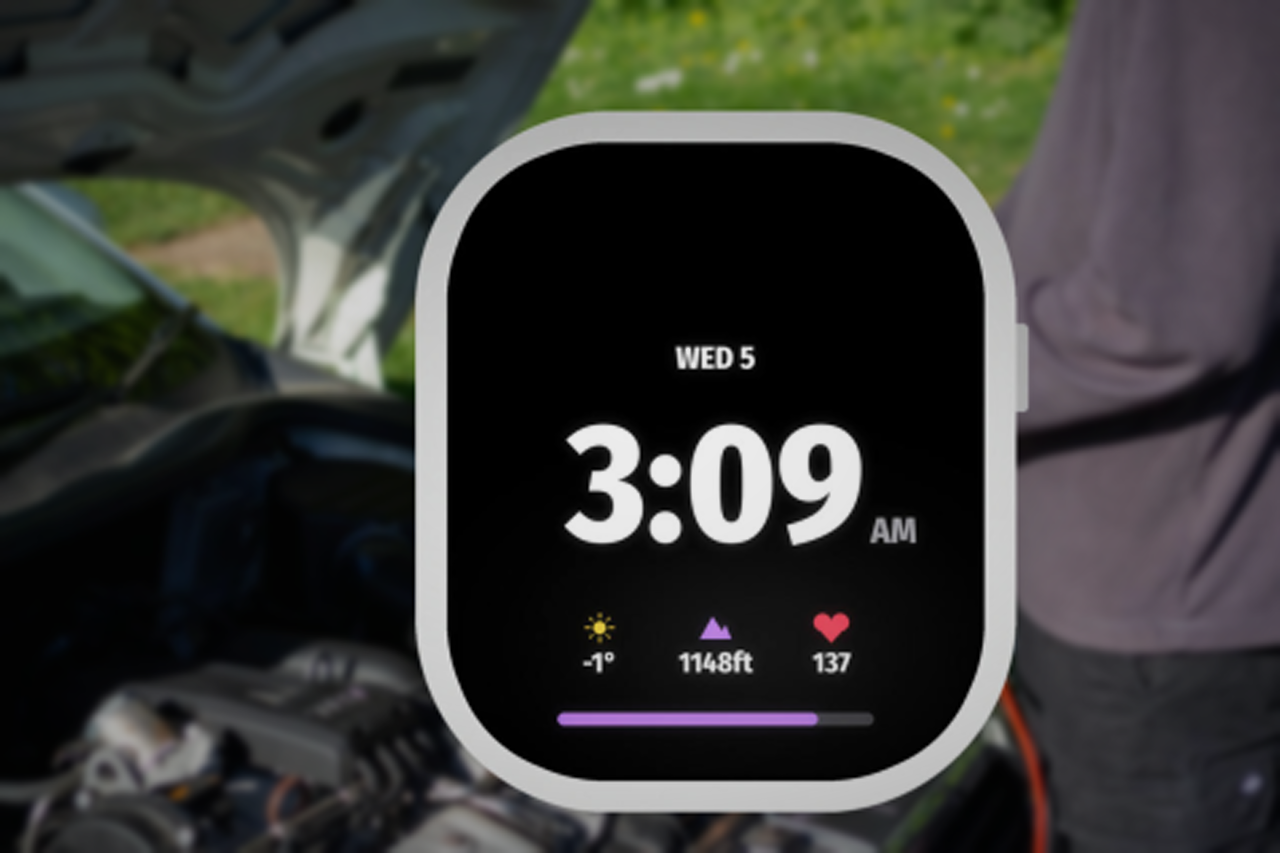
3:09
